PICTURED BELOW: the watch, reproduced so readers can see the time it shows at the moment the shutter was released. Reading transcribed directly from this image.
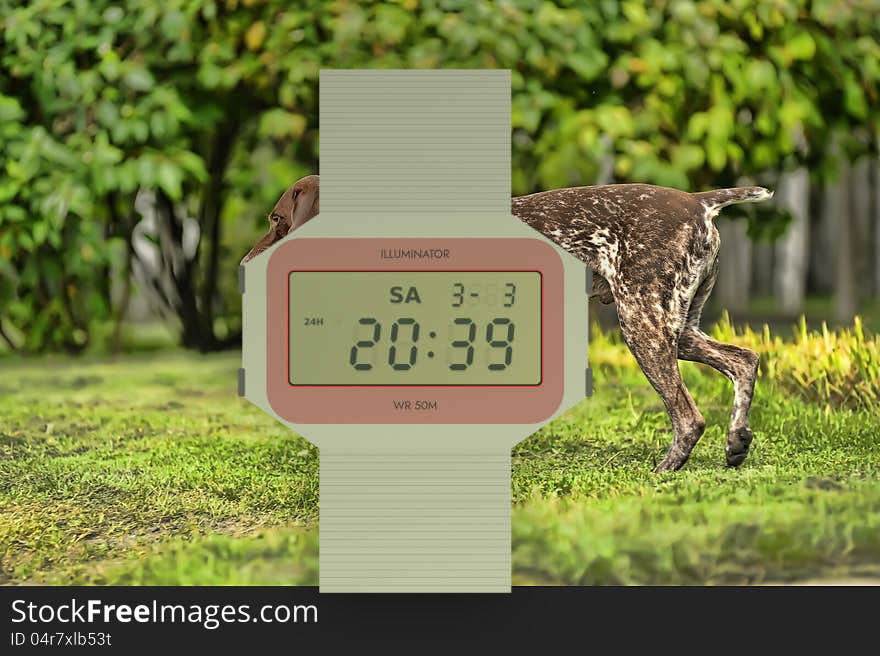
20:39
